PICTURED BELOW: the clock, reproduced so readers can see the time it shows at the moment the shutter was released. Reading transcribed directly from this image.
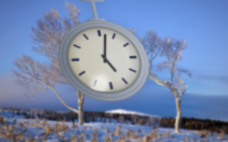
5:02
